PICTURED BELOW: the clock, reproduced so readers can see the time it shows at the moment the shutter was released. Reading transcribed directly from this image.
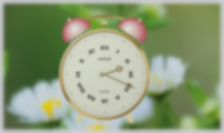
2:19
